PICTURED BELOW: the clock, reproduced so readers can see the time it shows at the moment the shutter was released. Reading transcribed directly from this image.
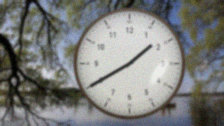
1:40
